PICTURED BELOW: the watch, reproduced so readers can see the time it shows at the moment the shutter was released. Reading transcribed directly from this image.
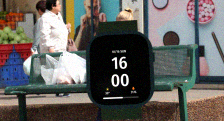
16:00
